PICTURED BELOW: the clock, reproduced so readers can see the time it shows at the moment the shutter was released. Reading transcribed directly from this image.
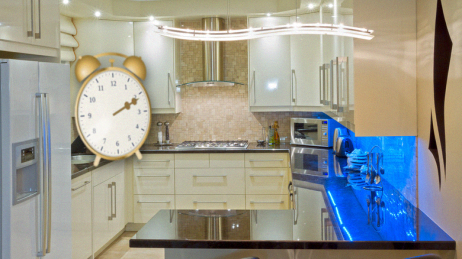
2:11
